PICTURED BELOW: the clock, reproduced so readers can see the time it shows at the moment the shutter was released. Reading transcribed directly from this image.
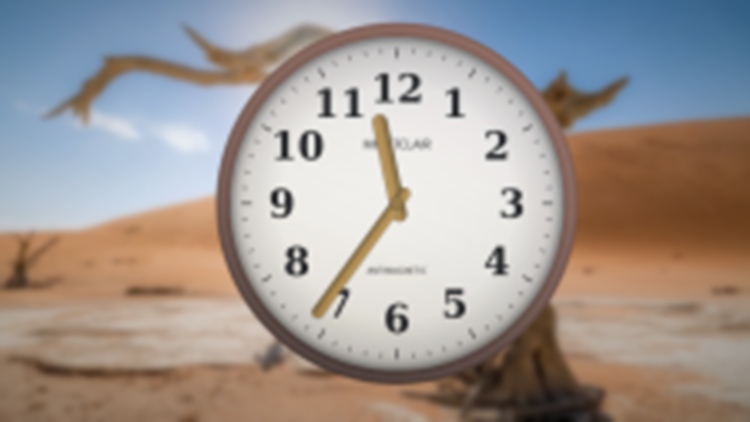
11:36
